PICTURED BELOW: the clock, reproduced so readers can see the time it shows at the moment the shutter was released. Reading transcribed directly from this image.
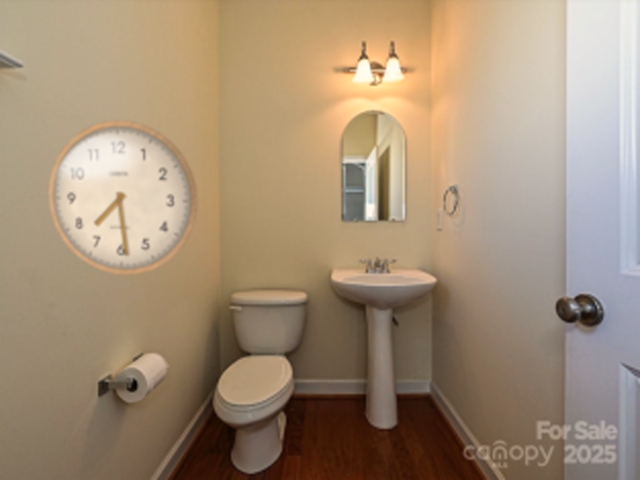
7:29
